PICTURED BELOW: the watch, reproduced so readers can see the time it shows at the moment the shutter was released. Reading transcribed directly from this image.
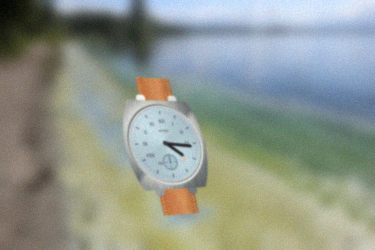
4:16
